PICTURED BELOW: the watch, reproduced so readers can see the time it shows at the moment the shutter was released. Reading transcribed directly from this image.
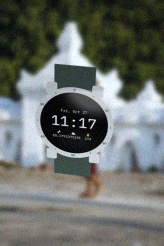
11:17
